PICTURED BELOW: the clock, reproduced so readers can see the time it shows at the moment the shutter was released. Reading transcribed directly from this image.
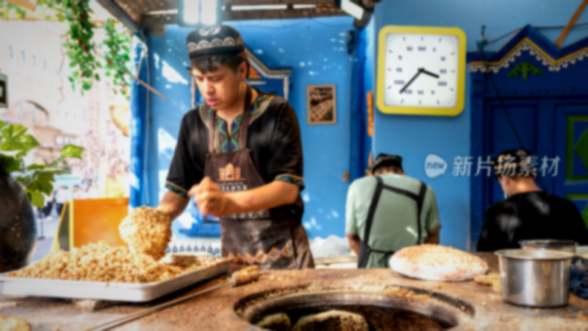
3:37
